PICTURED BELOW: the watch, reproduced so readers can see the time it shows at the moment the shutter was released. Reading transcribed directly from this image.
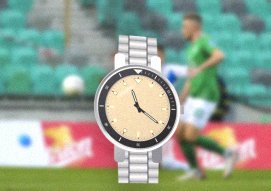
11:21
